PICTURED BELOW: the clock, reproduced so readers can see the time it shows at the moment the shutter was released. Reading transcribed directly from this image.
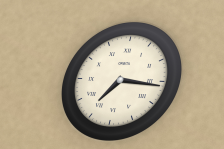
7:16
